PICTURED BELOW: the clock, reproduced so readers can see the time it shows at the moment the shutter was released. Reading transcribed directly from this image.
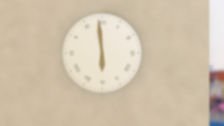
5:59
